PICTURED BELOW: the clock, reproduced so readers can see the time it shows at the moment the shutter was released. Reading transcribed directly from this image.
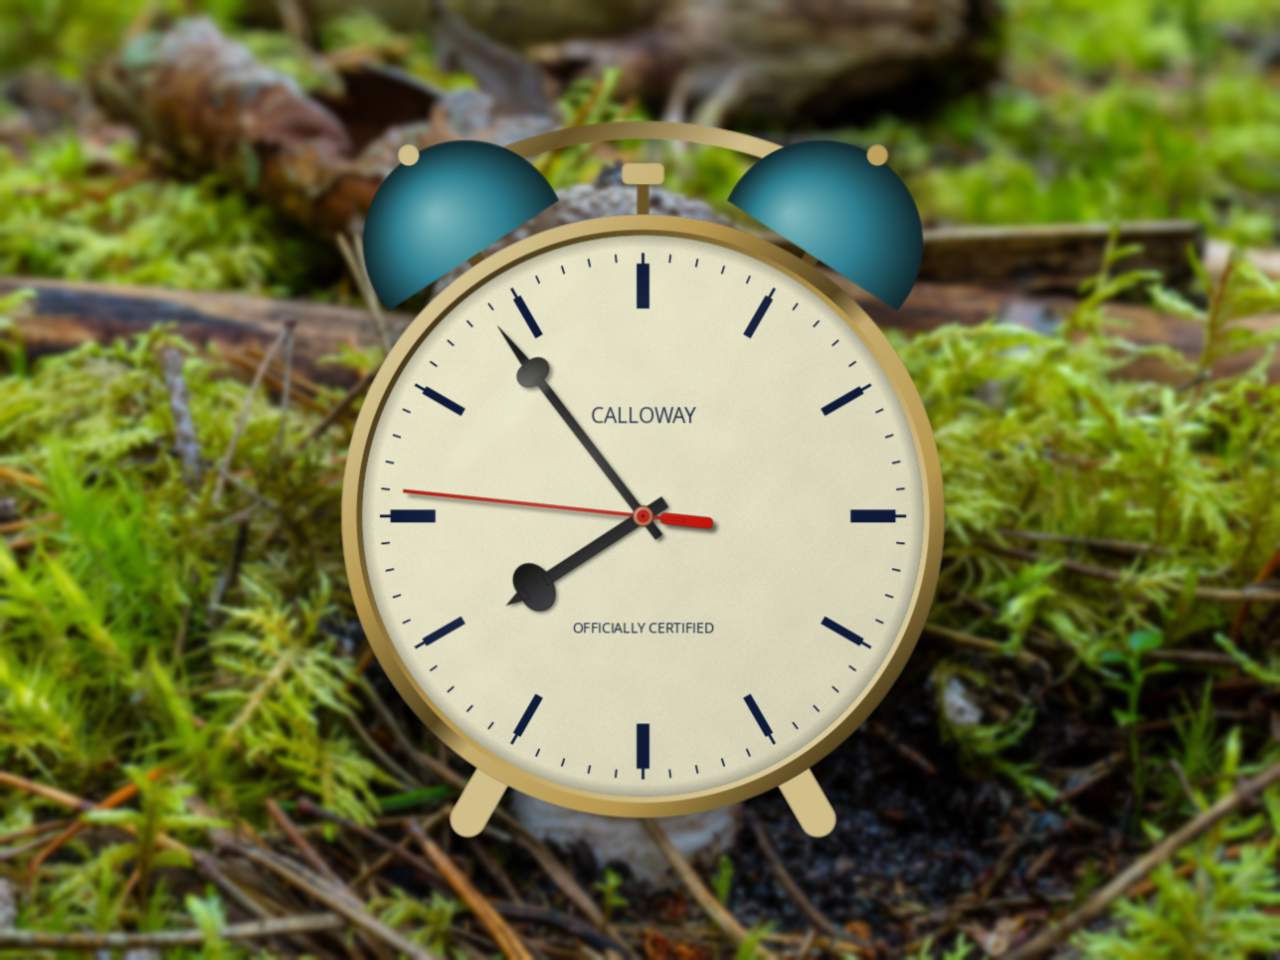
7:53:46
